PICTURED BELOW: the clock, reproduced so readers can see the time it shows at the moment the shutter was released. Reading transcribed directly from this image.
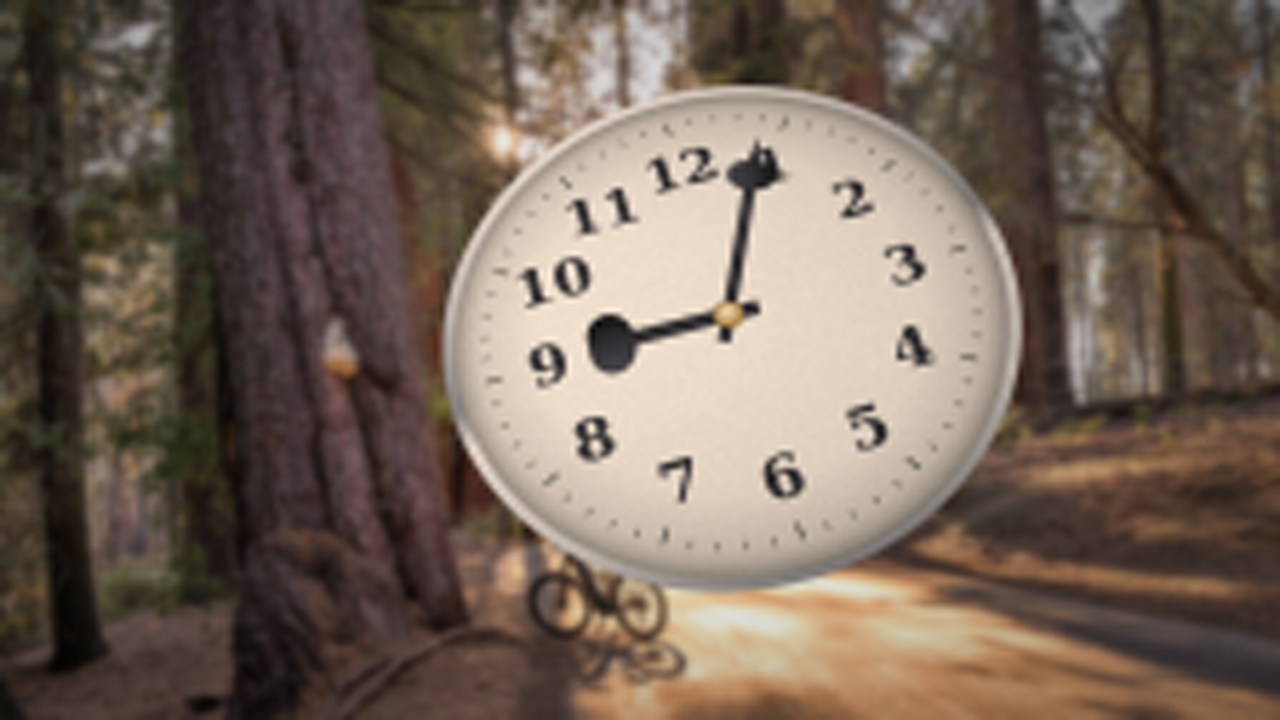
9:04
